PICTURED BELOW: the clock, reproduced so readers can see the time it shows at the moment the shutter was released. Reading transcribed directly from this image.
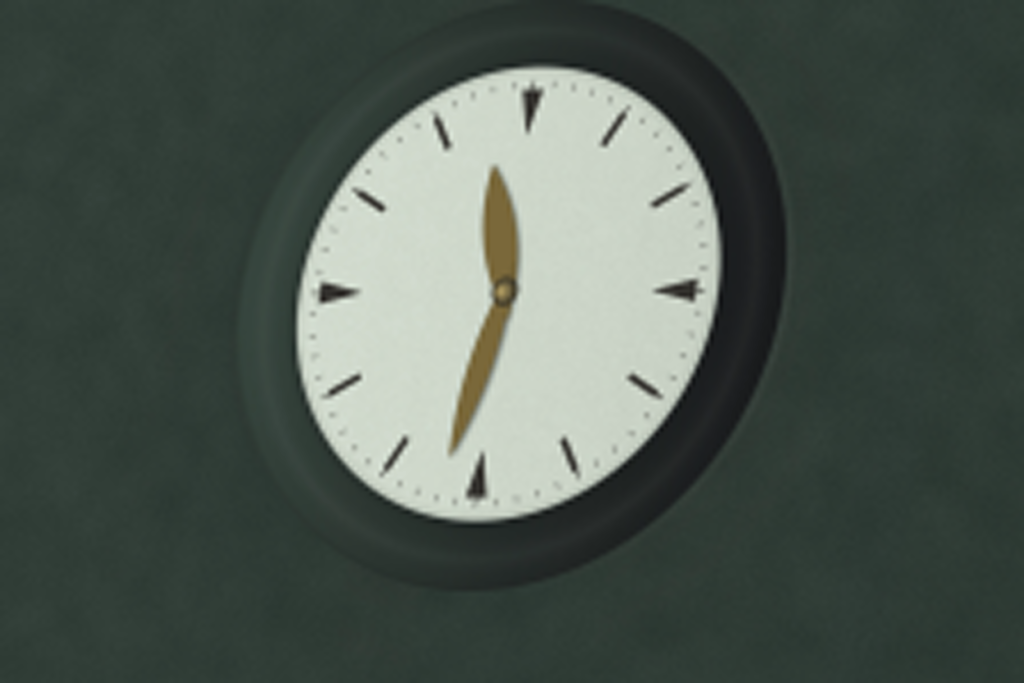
11:32
